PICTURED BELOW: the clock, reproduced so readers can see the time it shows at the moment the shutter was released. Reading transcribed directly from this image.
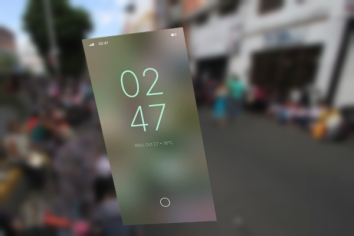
2:47
